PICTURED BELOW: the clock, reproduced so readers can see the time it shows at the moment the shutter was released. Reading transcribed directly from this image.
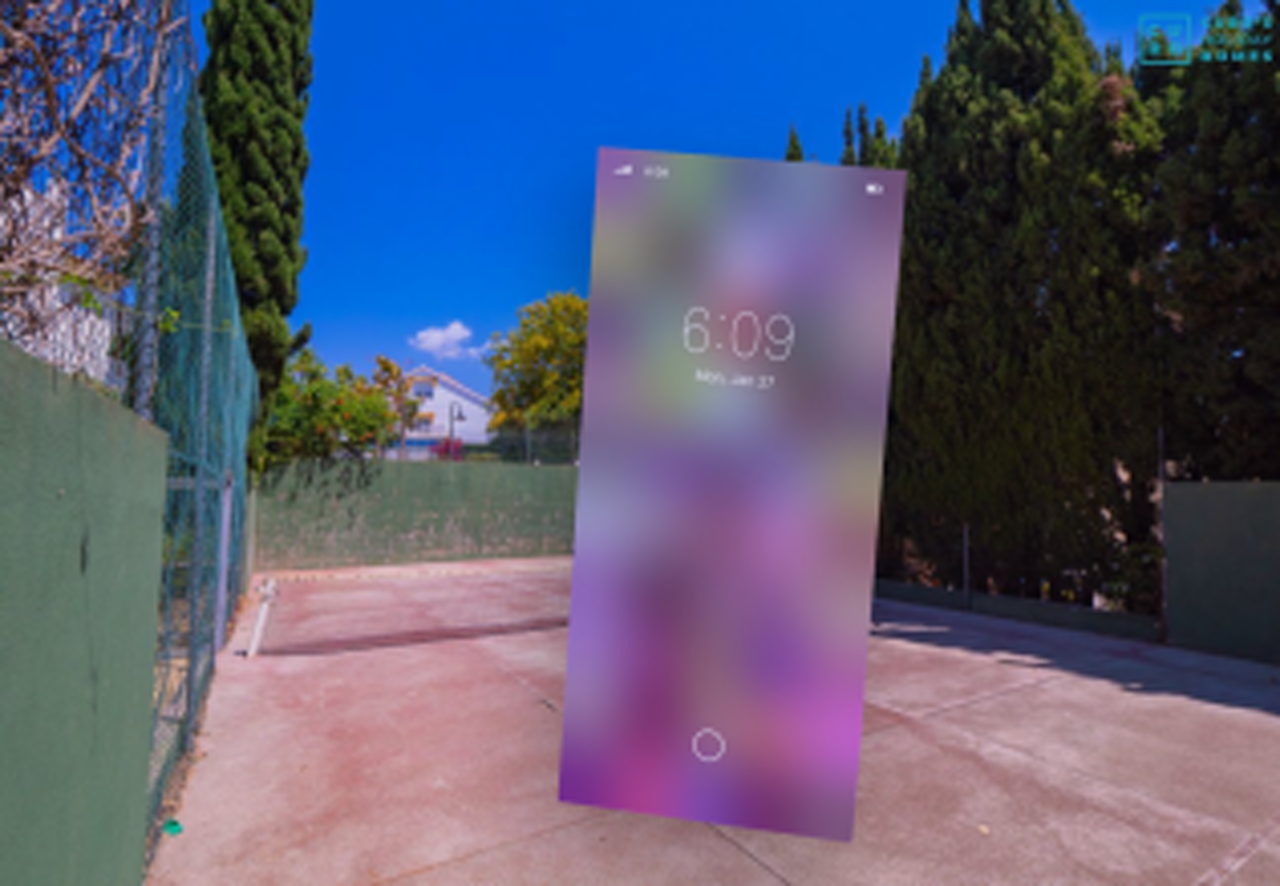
6:09
